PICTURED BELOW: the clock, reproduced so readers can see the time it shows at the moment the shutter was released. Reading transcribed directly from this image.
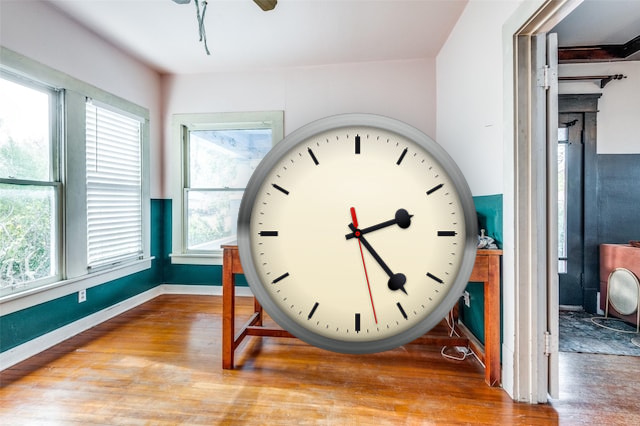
2:23:28
